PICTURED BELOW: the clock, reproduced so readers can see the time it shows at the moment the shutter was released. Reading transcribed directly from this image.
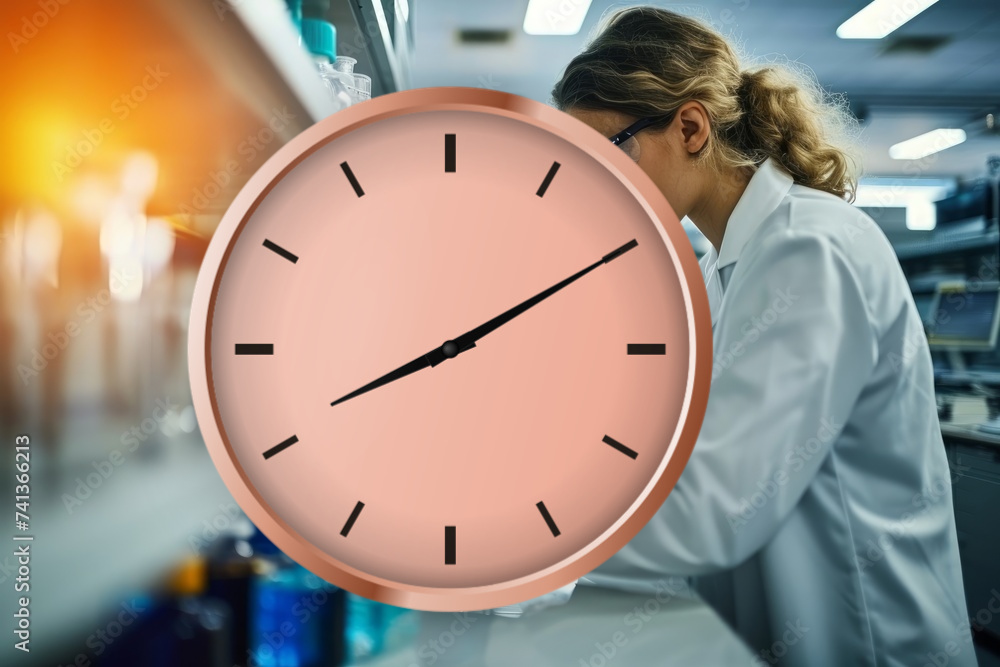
8:10
